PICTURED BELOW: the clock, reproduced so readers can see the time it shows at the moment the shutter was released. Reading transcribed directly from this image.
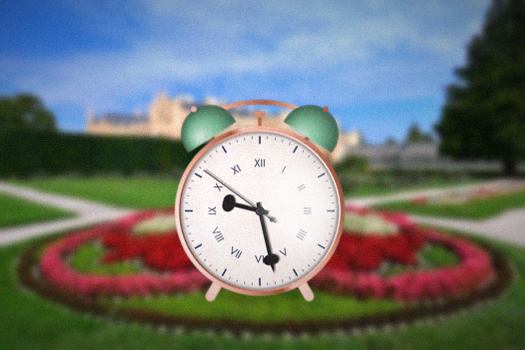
9:27:51
